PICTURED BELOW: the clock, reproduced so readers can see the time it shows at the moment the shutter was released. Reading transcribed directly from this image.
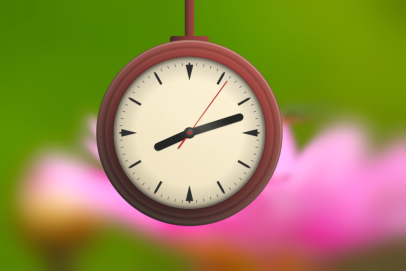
8:12:06
